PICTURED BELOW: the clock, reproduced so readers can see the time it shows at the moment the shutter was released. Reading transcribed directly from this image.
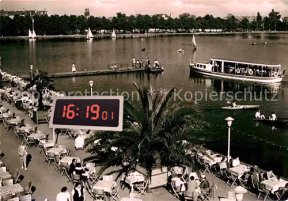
16:19:01
